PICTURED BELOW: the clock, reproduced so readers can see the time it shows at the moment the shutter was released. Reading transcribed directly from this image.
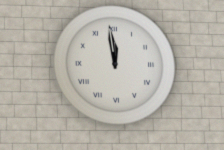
11:59
